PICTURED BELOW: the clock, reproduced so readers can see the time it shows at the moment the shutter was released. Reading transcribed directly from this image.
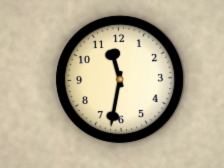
11:32
